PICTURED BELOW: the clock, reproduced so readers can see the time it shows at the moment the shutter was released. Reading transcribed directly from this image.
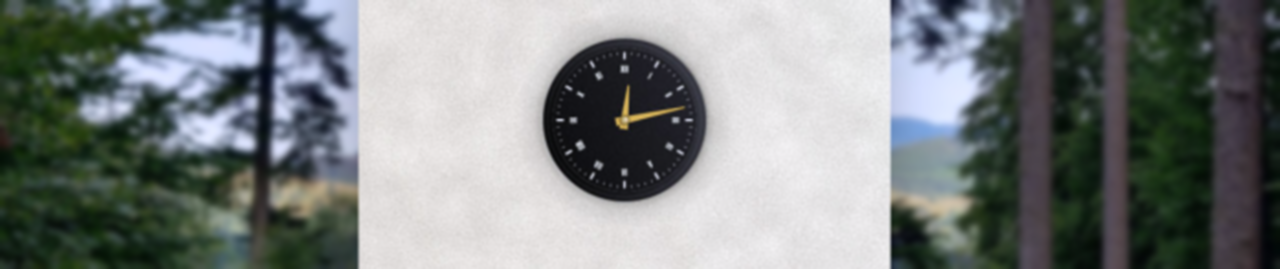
12:13
